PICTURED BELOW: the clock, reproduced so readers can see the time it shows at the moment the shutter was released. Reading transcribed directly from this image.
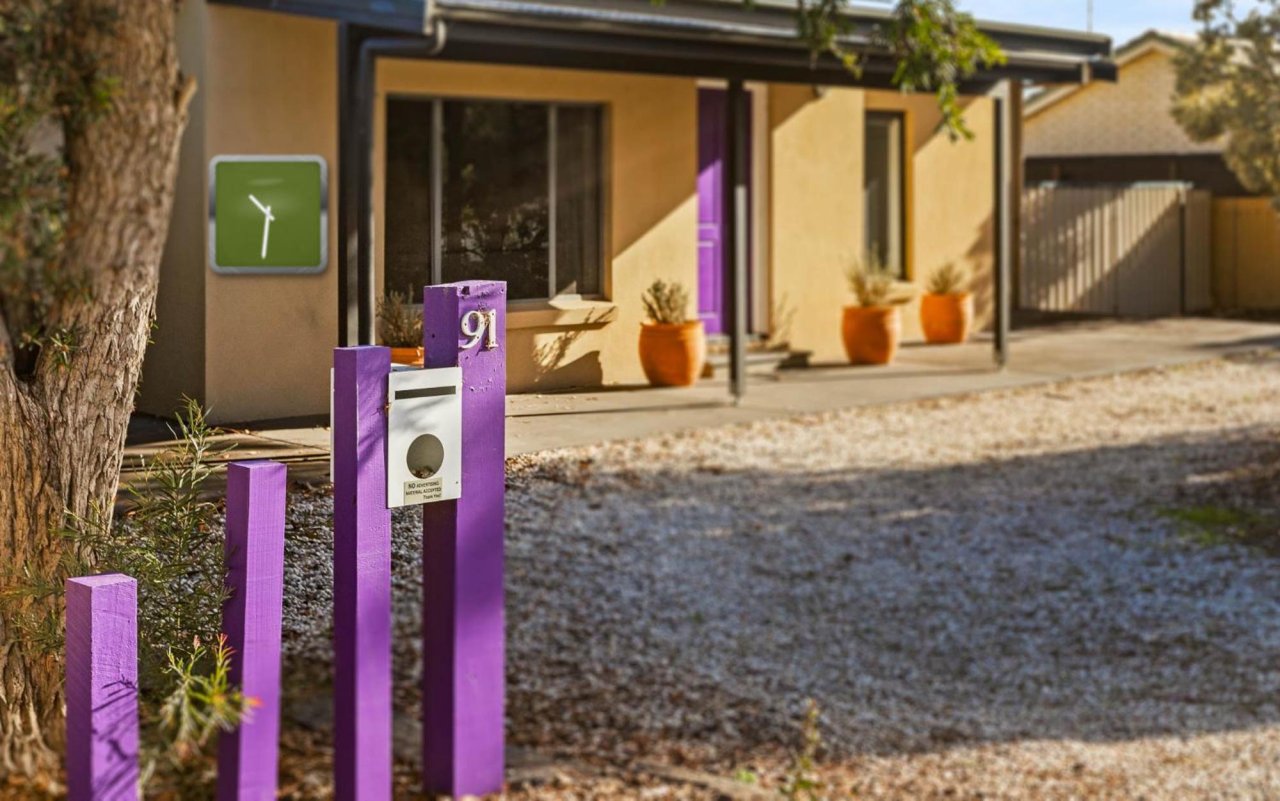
10:31
